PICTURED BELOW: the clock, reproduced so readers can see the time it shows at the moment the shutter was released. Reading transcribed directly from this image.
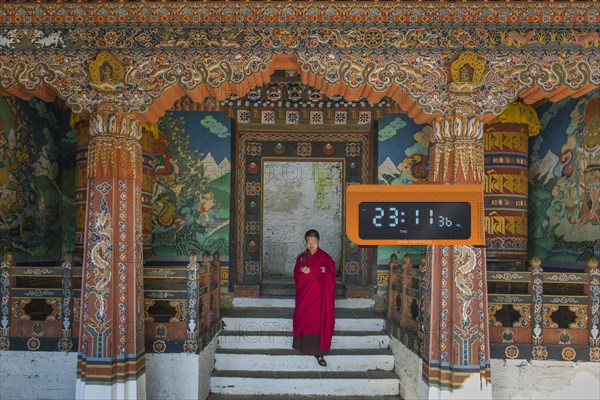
23:11:36
